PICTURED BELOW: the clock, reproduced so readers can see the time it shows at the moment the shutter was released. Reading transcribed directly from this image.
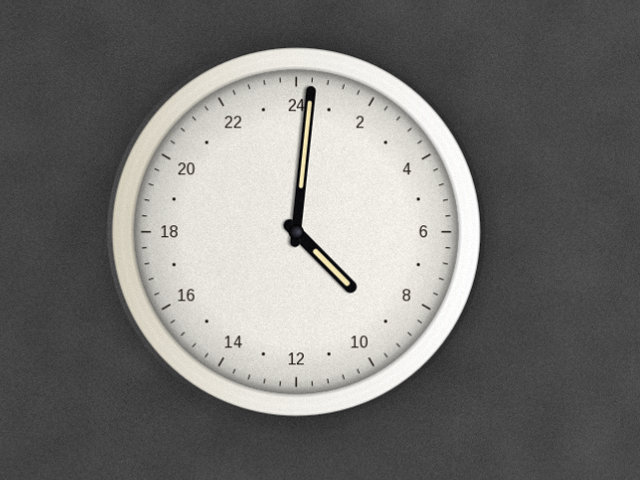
9:01
